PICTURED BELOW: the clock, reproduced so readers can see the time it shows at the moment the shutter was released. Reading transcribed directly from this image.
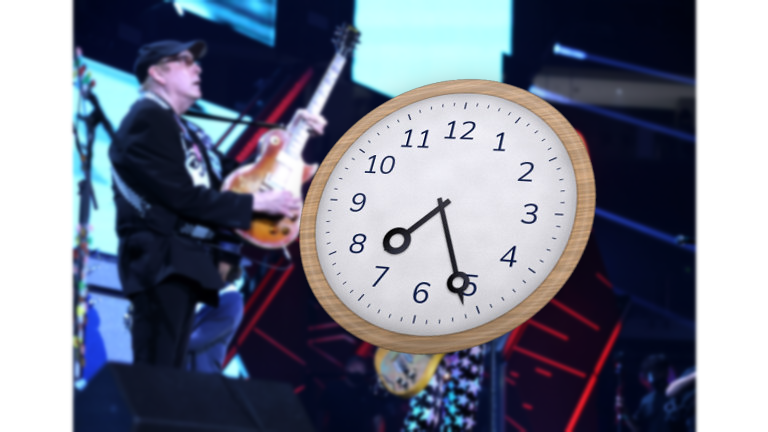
7:26
